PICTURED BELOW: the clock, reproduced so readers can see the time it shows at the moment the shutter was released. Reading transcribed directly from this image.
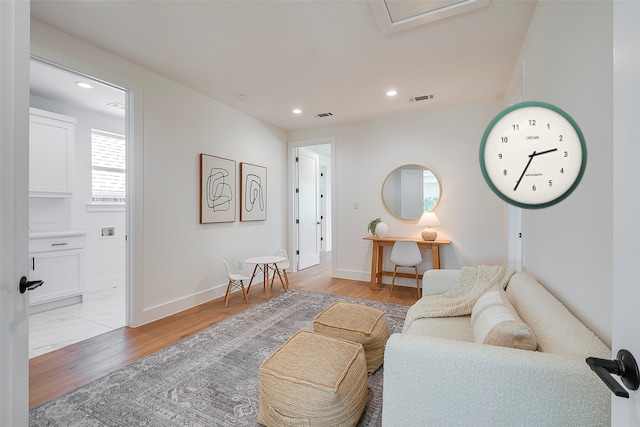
2:35
